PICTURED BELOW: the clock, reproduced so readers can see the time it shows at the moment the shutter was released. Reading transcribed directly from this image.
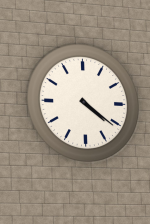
4:21
